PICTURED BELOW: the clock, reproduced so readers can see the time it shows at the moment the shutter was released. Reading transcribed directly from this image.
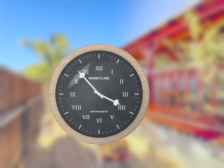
3:53
